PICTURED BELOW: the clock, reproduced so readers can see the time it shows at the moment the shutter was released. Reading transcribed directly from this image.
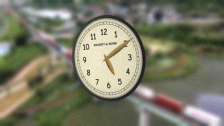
5:10
